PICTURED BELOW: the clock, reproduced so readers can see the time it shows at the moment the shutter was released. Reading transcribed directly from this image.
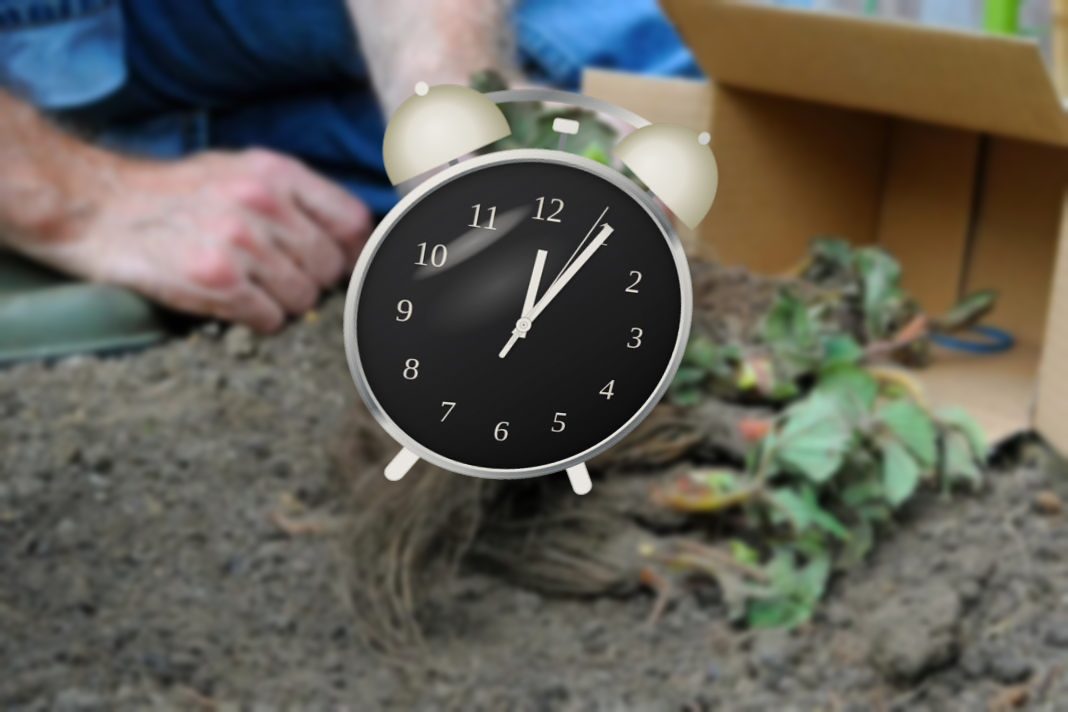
12:05:04
